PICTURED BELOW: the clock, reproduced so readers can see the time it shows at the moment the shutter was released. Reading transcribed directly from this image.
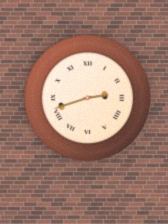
2:42
